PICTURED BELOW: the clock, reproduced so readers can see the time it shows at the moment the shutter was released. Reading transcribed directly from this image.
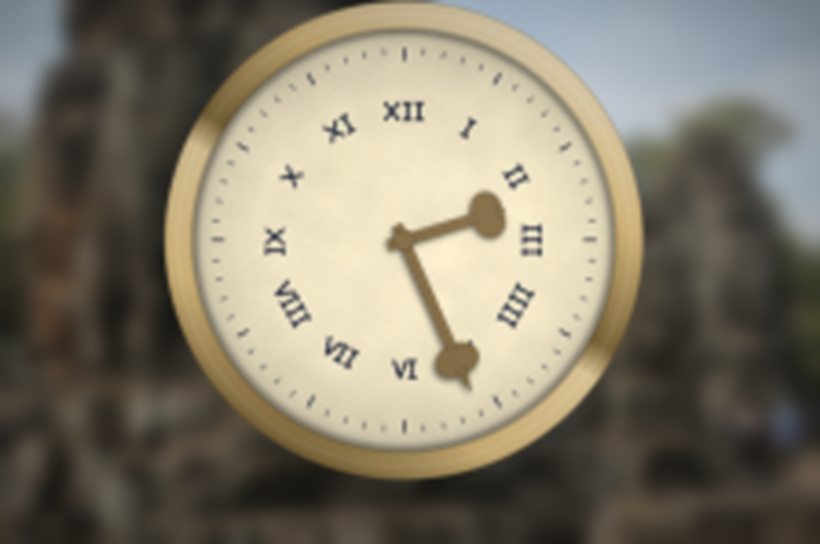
2:26
